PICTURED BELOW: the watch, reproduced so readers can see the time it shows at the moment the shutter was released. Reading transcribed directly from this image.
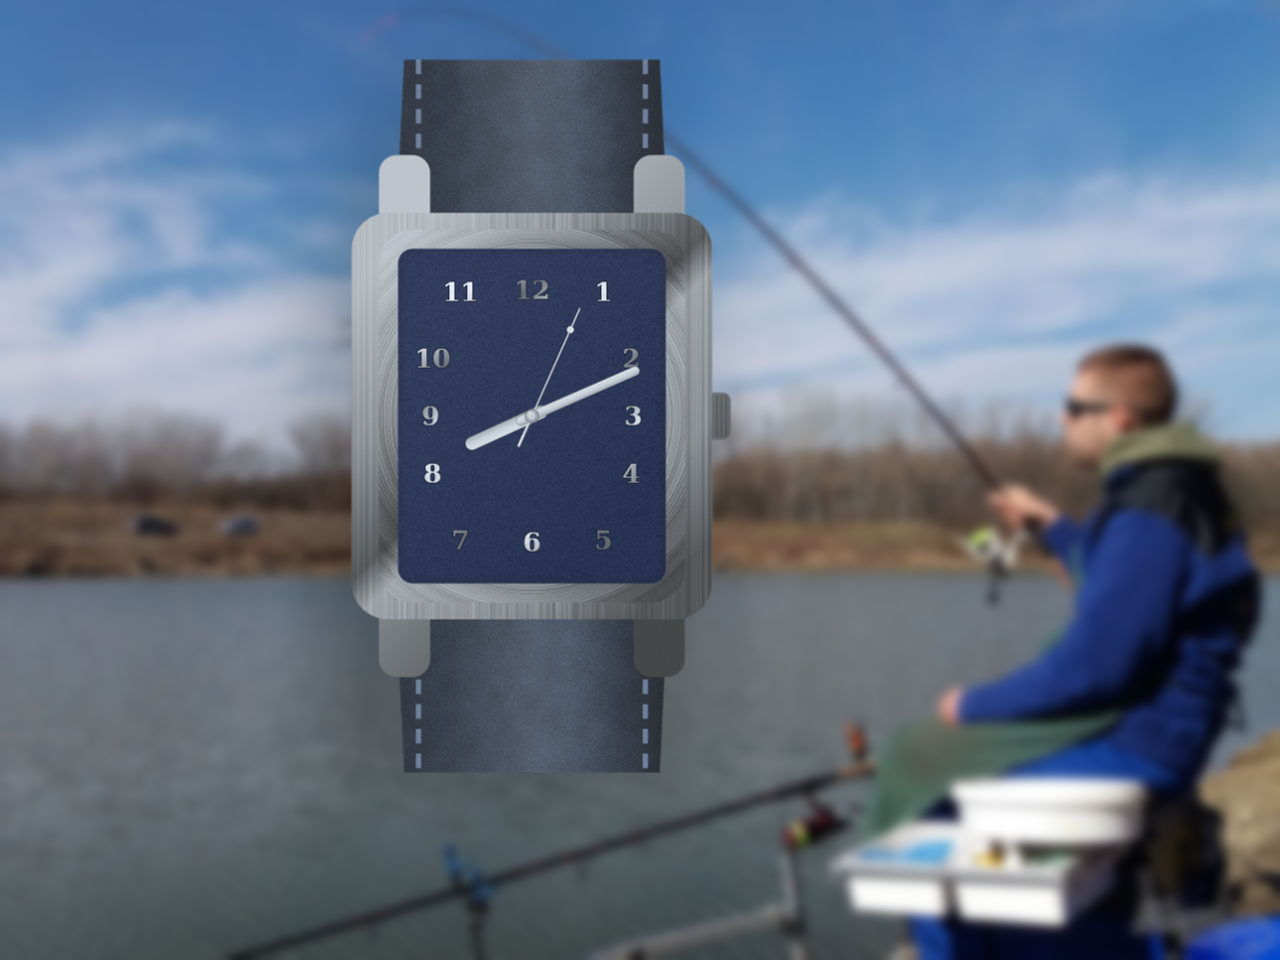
8:11:04
